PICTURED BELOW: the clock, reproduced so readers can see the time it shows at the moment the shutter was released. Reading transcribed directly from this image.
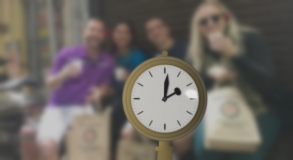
2:01
